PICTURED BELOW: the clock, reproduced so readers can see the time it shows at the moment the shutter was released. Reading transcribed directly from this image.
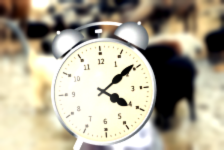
4:09
